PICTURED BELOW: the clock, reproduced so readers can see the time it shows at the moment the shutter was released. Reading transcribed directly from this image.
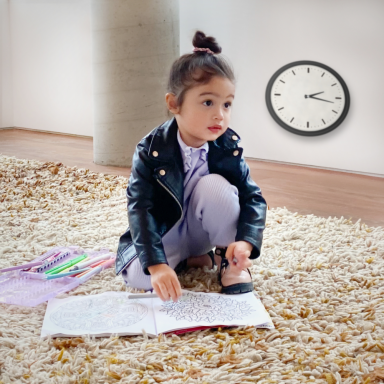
2:17
